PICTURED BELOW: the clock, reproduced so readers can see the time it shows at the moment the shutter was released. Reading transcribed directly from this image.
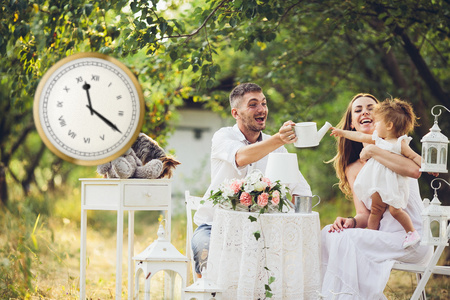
11:20
